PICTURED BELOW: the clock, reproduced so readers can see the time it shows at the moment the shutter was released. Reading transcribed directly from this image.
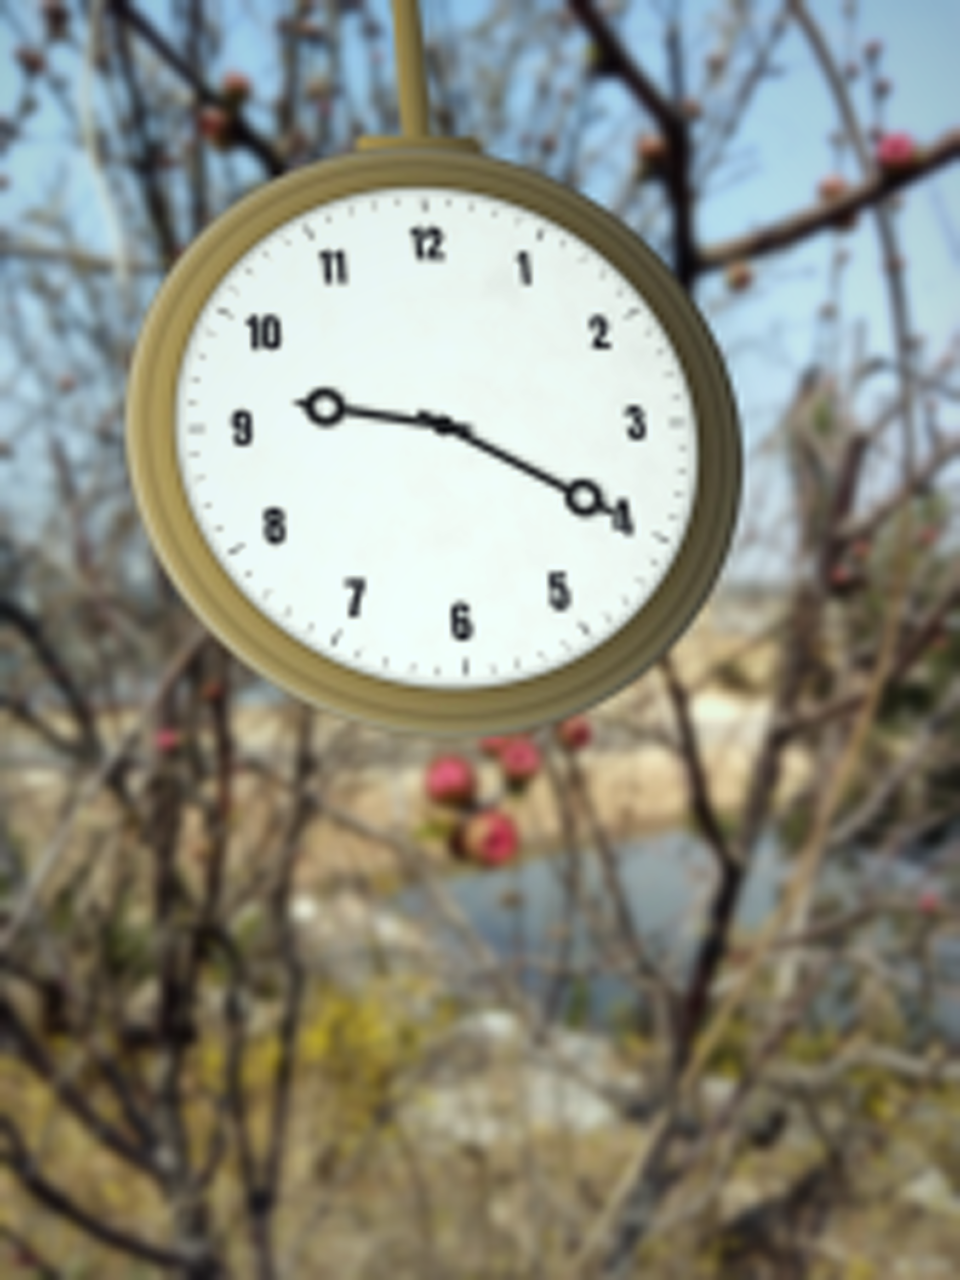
9:20
